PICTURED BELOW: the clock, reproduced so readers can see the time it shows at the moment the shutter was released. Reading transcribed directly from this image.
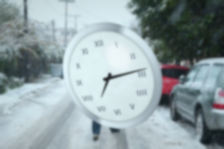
7:14
